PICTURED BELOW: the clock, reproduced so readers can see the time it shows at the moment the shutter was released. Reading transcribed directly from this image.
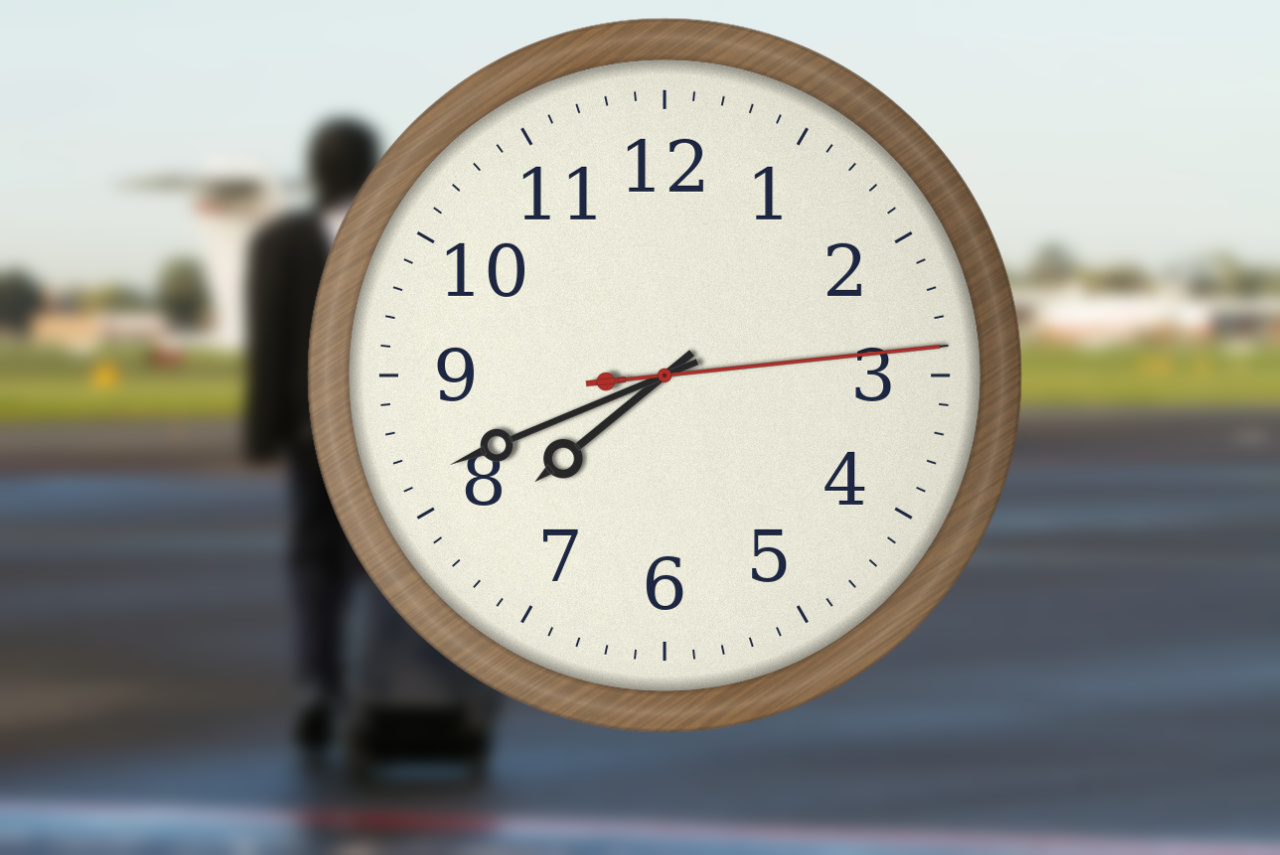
7:41:14
